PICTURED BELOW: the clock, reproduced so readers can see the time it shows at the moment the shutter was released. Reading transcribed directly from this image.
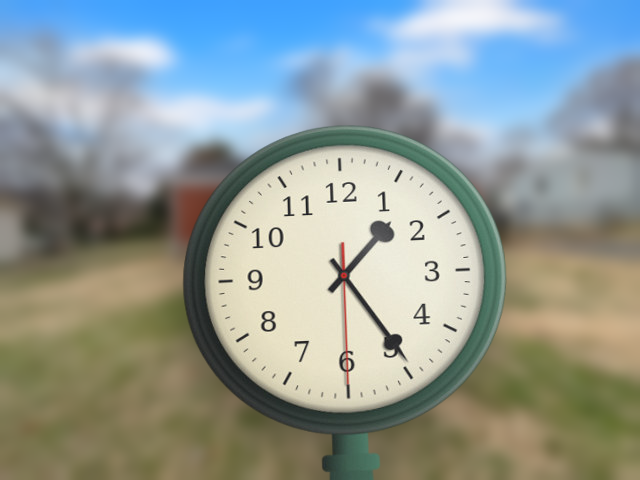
1:24:30
